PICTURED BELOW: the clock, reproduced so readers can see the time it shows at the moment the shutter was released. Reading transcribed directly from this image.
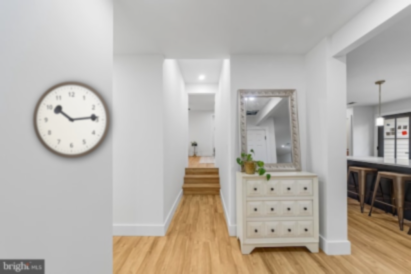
10:14
